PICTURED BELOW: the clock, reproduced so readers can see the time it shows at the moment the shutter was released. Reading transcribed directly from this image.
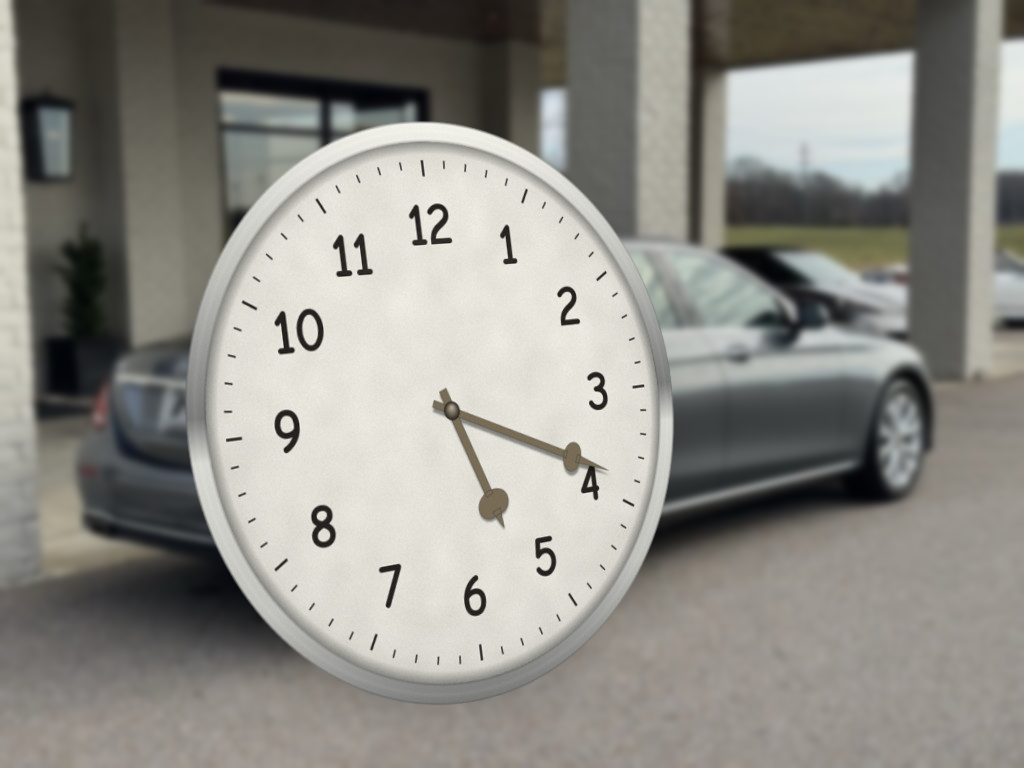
5:19
